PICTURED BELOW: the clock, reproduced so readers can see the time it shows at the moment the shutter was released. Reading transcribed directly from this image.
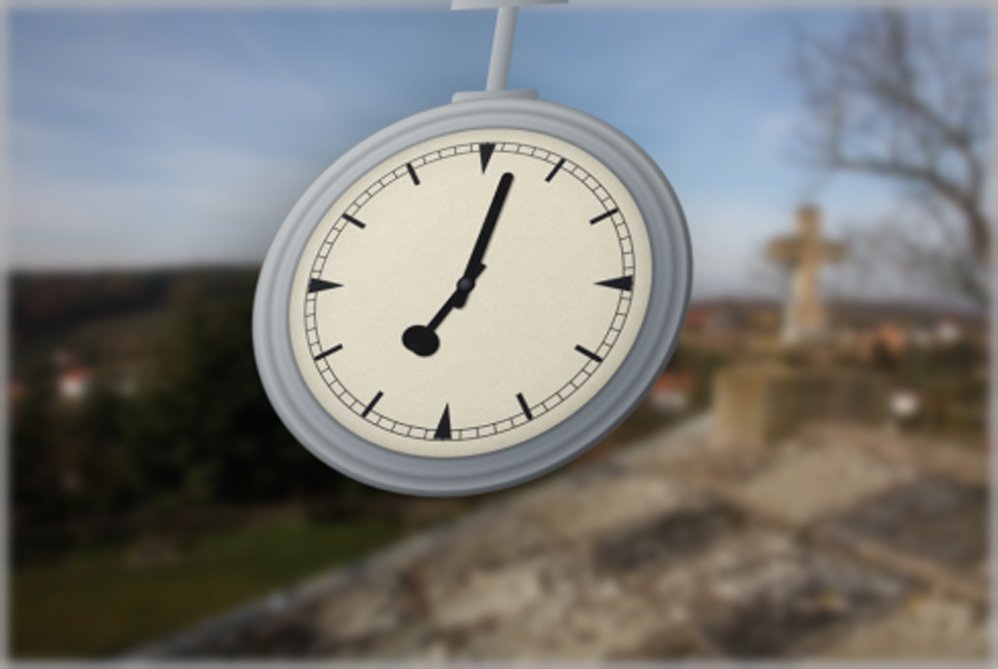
7:02
